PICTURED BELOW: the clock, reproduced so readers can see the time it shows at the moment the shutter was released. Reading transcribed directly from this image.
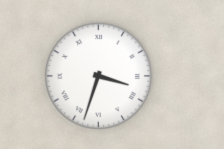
3:33
